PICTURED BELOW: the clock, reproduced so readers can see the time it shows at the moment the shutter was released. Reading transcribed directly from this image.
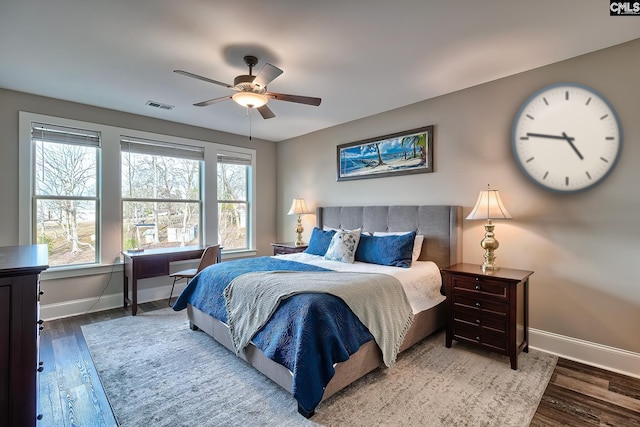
4:46
